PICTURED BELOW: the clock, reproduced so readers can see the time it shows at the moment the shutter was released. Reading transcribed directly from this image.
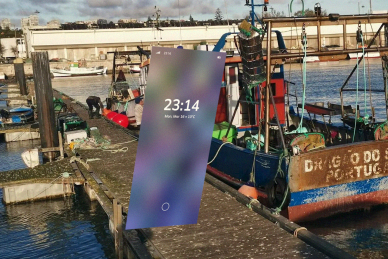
23:14
